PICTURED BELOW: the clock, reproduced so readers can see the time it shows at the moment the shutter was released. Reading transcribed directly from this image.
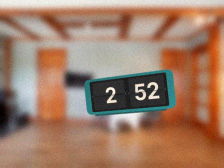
2:52
